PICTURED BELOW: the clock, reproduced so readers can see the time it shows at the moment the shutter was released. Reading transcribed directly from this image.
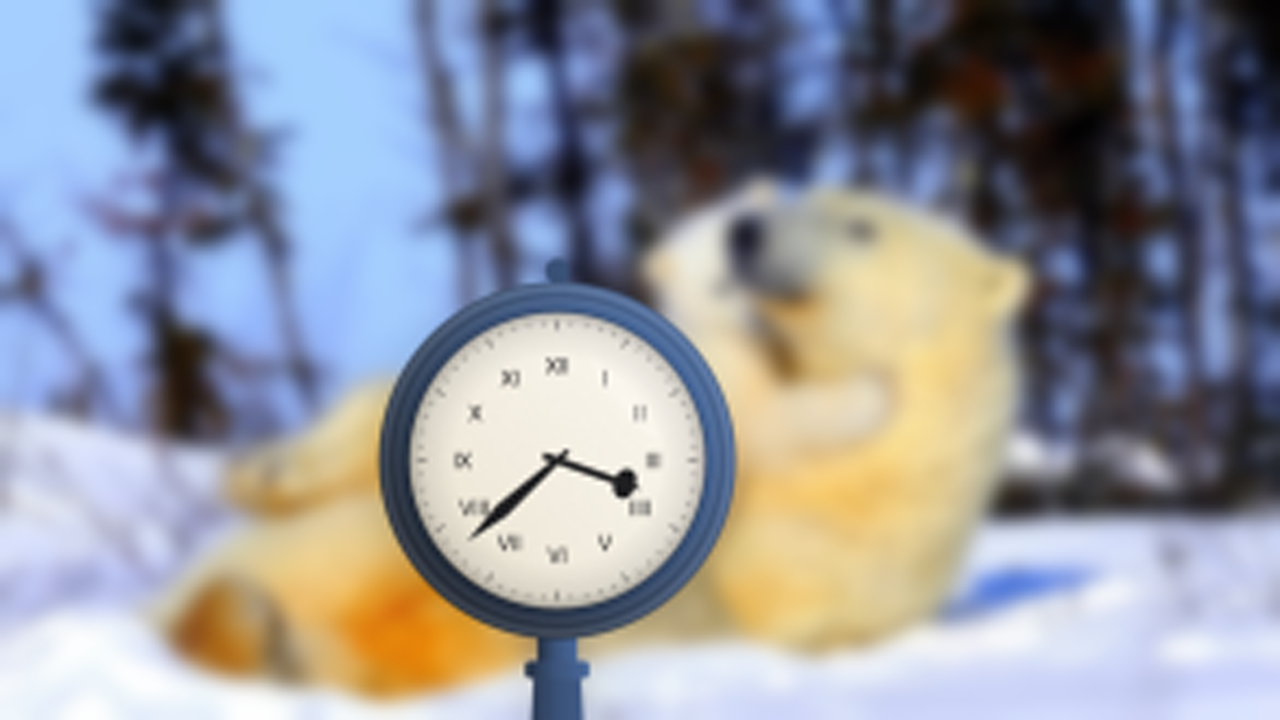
3:38
